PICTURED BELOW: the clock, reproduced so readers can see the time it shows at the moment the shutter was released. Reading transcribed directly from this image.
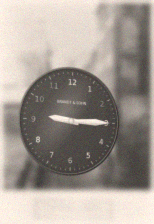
9:15
